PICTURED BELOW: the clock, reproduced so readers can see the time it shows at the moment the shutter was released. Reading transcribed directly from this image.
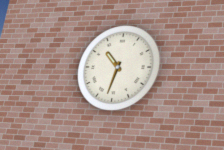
10:32
